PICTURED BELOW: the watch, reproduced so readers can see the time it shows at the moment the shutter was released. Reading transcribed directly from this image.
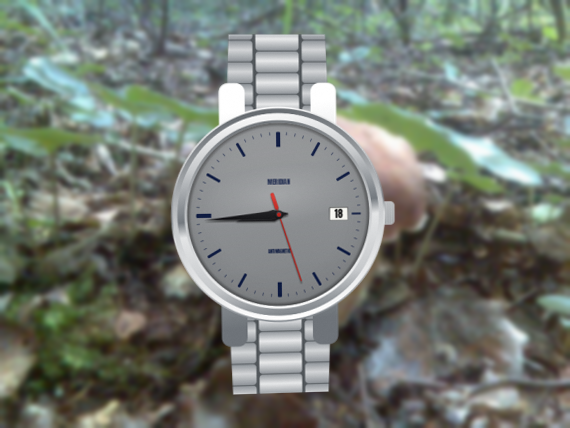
8:44:27
